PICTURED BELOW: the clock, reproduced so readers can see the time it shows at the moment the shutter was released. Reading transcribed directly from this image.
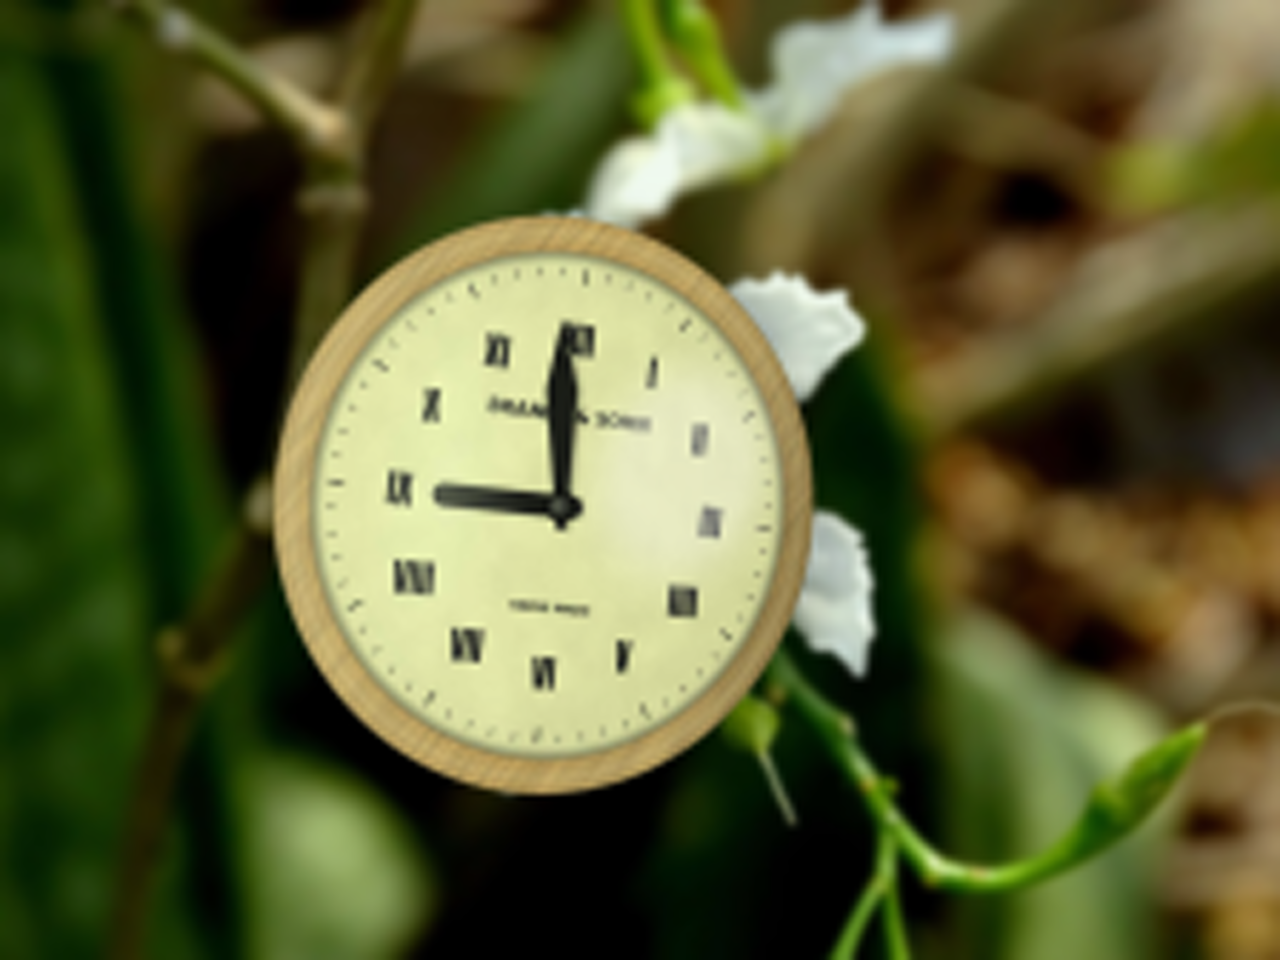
8:59
